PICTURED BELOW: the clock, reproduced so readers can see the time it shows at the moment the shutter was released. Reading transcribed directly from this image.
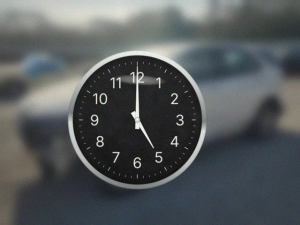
5:00
